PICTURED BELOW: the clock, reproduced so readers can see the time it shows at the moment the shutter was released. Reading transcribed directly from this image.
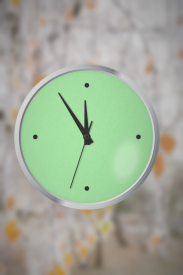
11:54:33
